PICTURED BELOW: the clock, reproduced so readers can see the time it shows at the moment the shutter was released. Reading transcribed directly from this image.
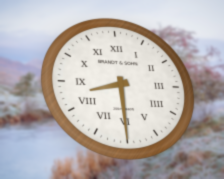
8:30
